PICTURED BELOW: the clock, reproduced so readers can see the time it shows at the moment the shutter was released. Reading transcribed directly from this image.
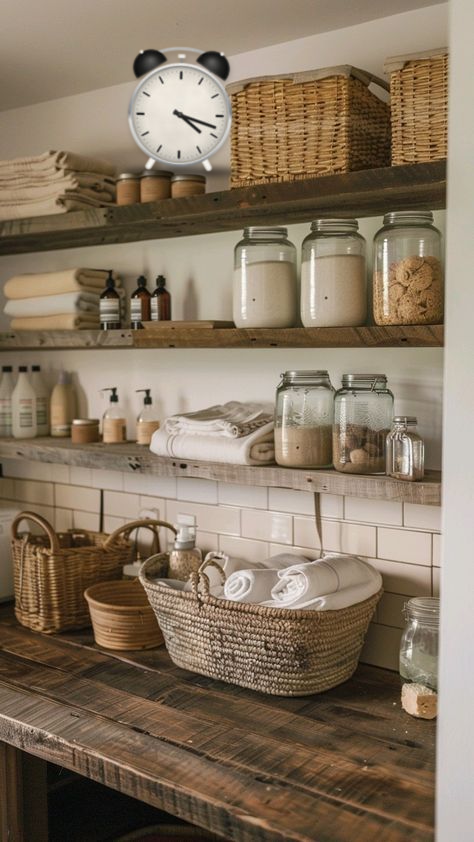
4:18
